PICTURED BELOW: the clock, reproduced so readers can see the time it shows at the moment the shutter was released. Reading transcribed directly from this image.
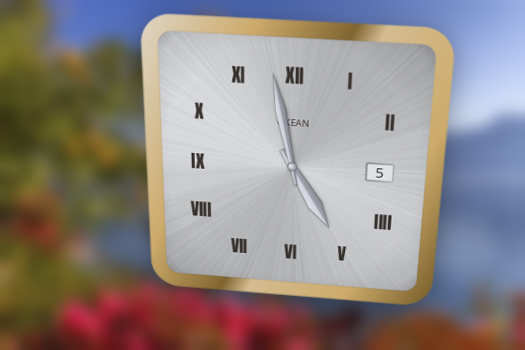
4:58
